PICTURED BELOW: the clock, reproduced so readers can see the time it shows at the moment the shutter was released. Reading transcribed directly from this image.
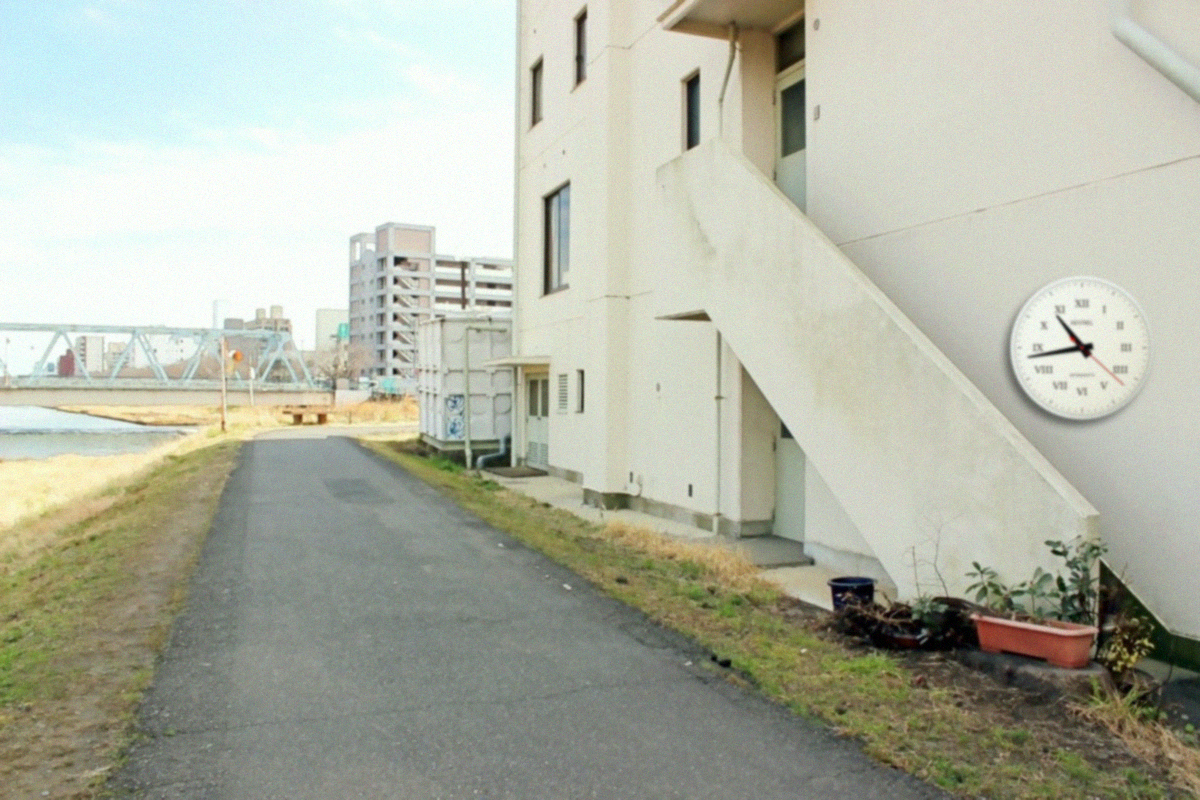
10:43:22
